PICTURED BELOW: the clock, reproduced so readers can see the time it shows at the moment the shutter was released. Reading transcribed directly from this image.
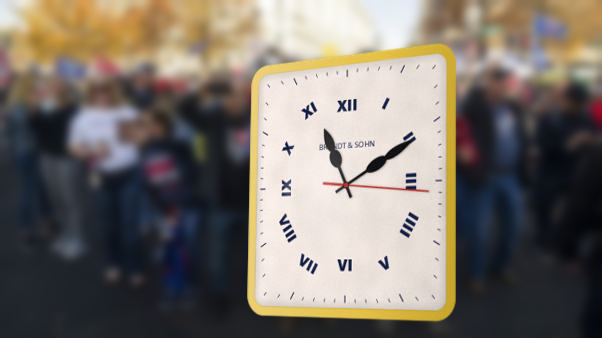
11:10:16
